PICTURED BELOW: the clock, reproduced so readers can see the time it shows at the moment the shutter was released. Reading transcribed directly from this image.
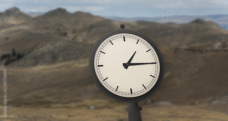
1:15
